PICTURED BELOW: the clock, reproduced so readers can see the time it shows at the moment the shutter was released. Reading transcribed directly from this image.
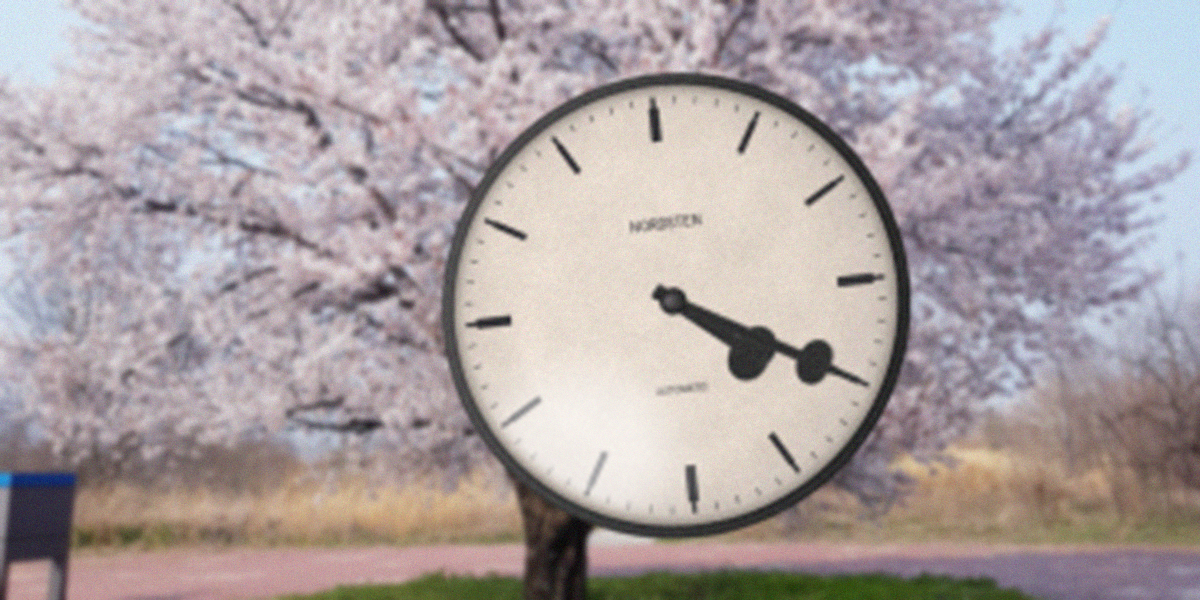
4:20
